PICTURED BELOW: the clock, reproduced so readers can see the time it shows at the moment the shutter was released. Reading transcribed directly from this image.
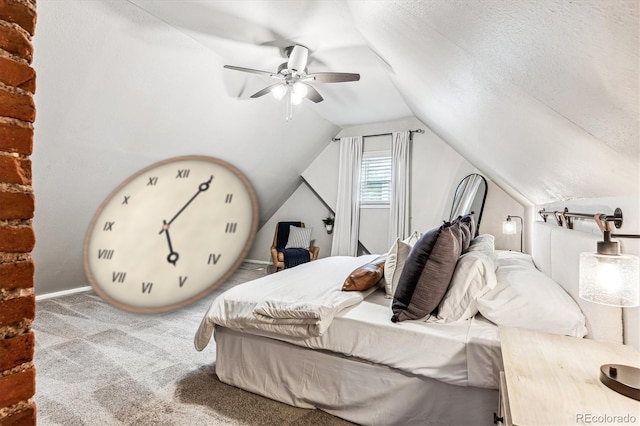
5:05
